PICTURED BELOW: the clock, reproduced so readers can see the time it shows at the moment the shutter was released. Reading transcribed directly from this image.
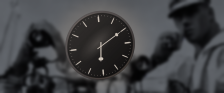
6:10
